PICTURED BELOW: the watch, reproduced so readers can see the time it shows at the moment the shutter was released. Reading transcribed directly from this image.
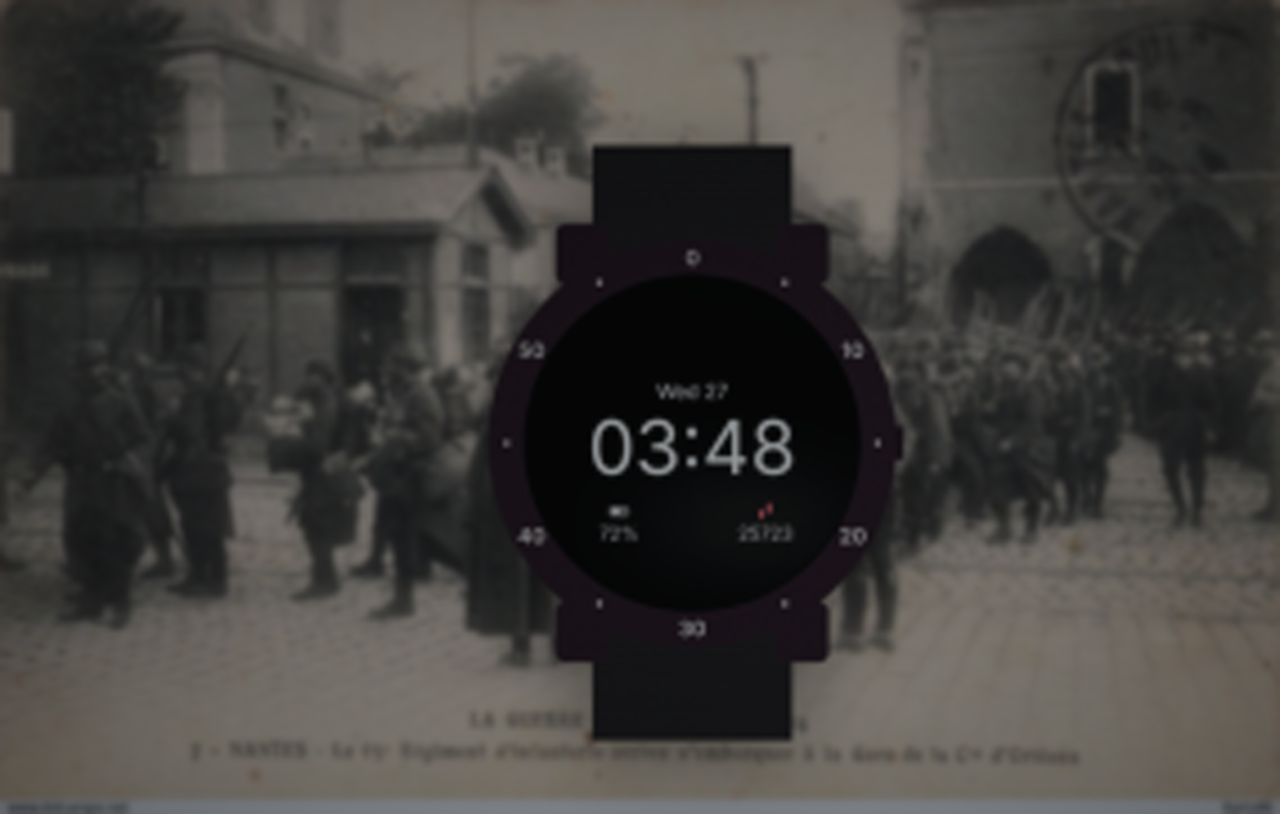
3:48
